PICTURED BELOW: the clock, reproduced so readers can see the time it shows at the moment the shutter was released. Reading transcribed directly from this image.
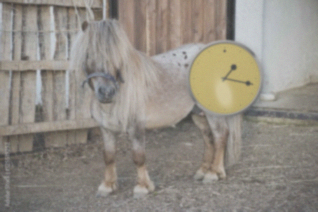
1:17
